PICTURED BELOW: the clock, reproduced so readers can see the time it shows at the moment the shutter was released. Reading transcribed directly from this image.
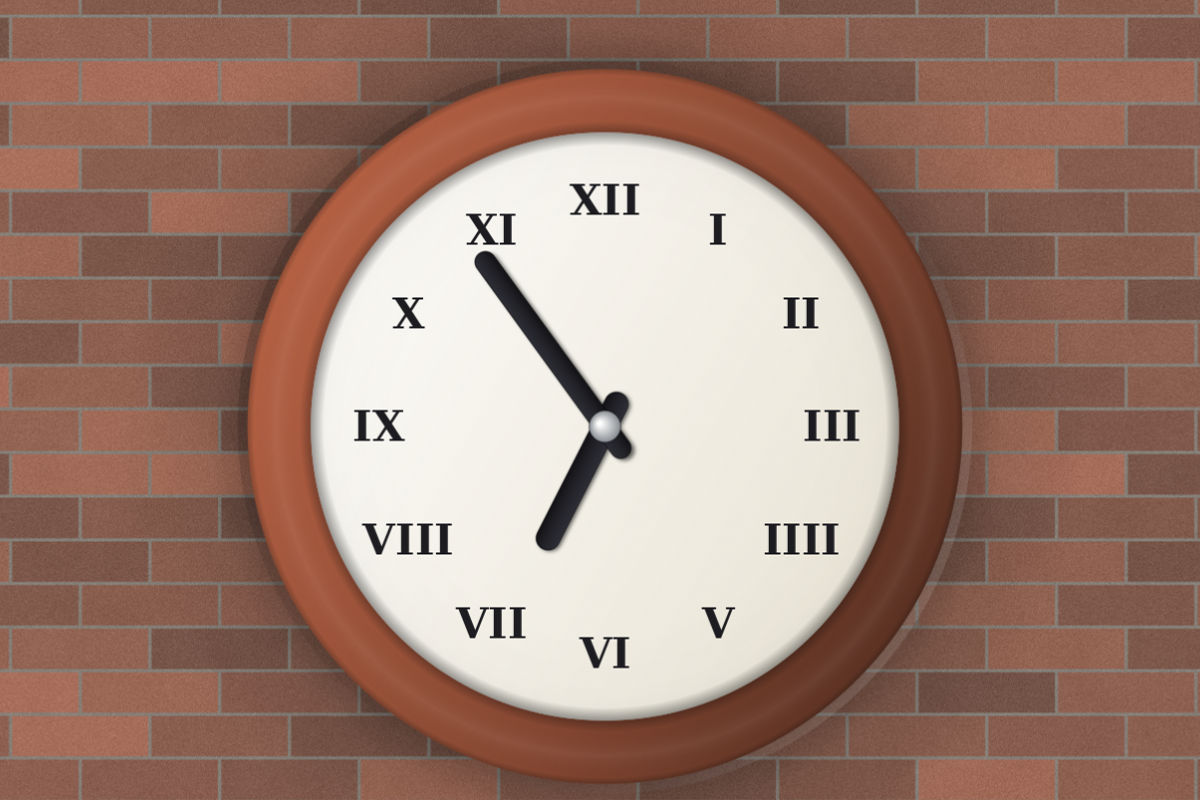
6:54
